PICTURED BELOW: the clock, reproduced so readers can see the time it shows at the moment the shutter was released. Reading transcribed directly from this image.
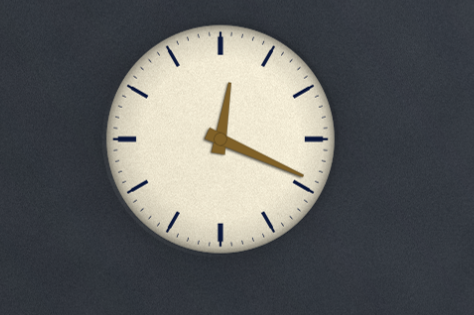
12:19
